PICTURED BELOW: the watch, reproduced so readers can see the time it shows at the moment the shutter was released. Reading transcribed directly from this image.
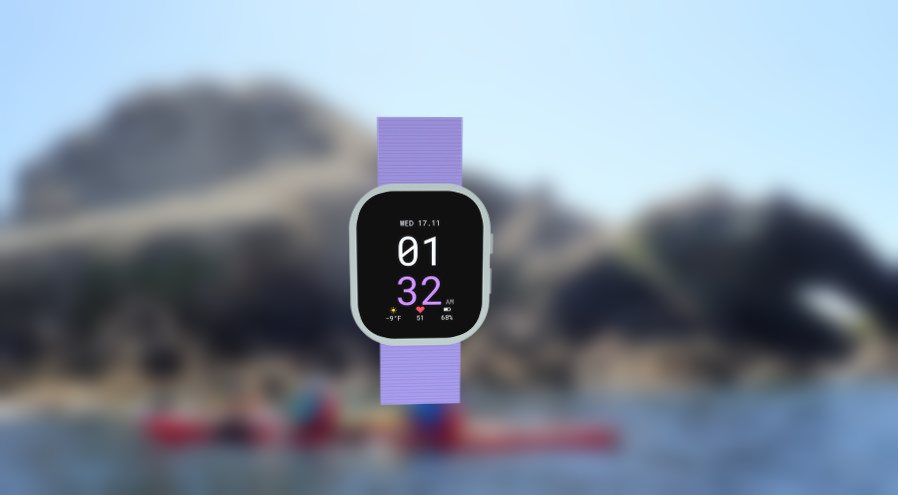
1:32
